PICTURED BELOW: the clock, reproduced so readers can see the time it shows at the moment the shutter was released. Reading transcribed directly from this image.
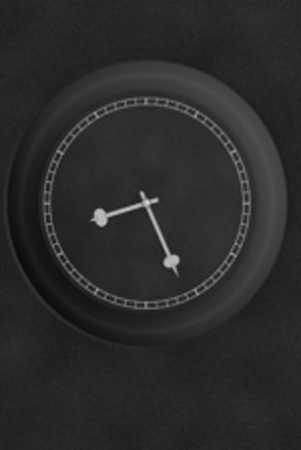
8:26
